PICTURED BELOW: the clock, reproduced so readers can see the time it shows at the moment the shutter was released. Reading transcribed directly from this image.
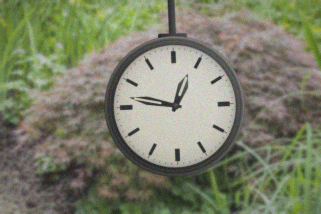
12:47
